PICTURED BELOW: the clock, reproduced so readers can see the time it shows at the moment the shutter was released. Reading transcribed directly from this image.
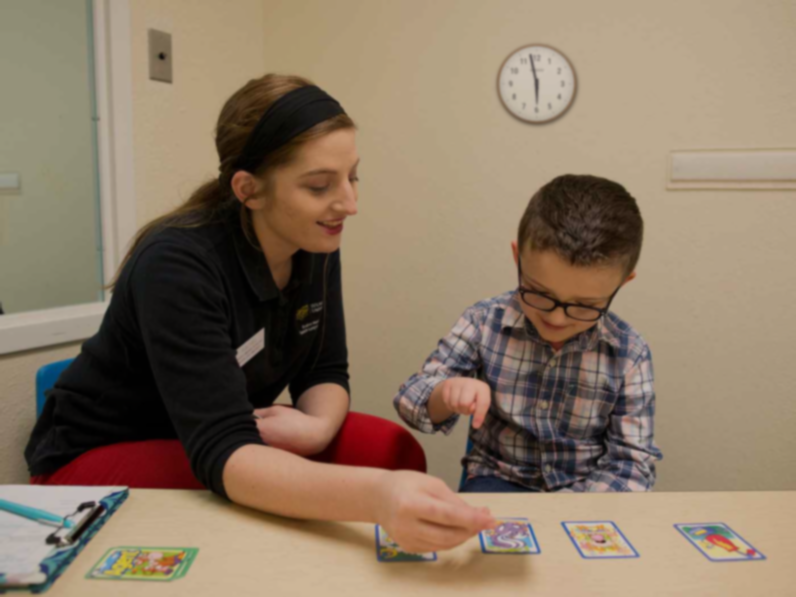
5:58
